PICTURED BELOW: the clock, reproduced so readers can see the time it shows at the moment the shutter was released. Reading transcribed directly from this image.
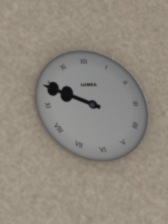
9:49
